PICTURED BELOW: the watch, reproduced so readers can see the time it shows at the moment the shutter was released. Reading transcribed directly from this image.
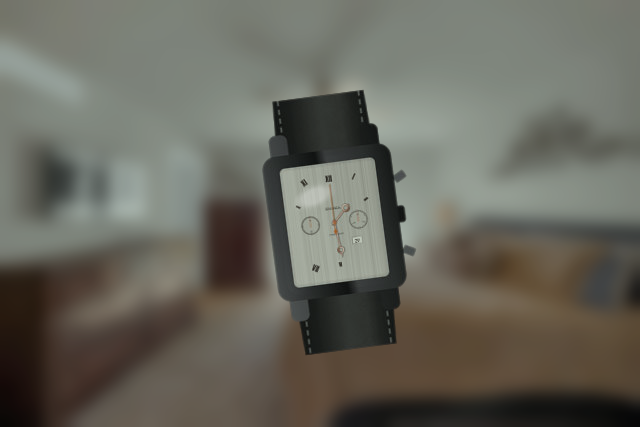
1:29
